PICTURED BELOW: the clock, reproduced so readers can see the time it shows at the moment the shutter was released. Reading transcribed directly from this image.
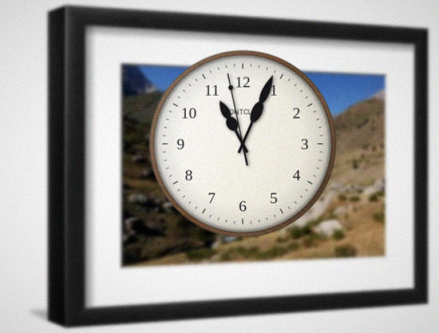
11:03:58
